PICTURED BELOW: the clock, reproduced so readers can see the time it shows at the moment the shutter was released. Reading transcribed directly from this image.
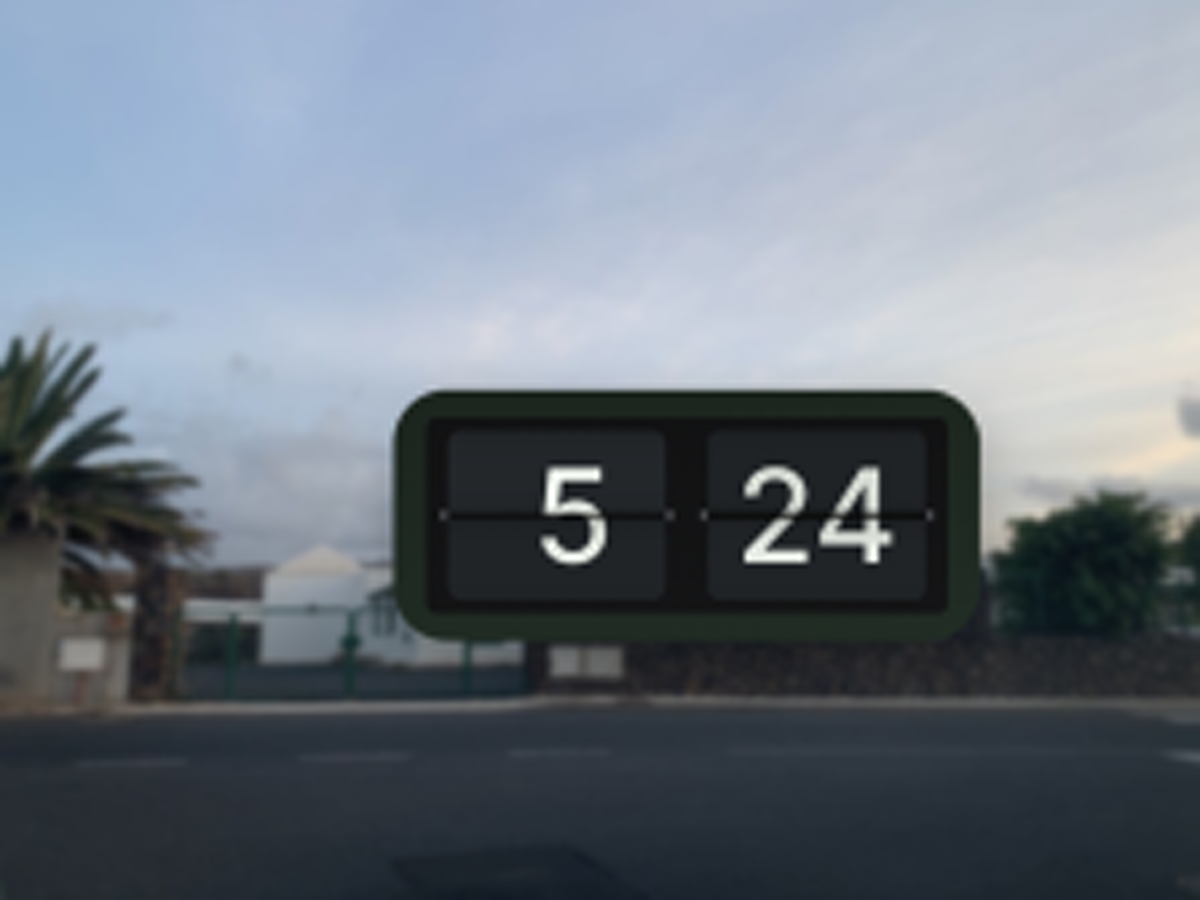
5:24
